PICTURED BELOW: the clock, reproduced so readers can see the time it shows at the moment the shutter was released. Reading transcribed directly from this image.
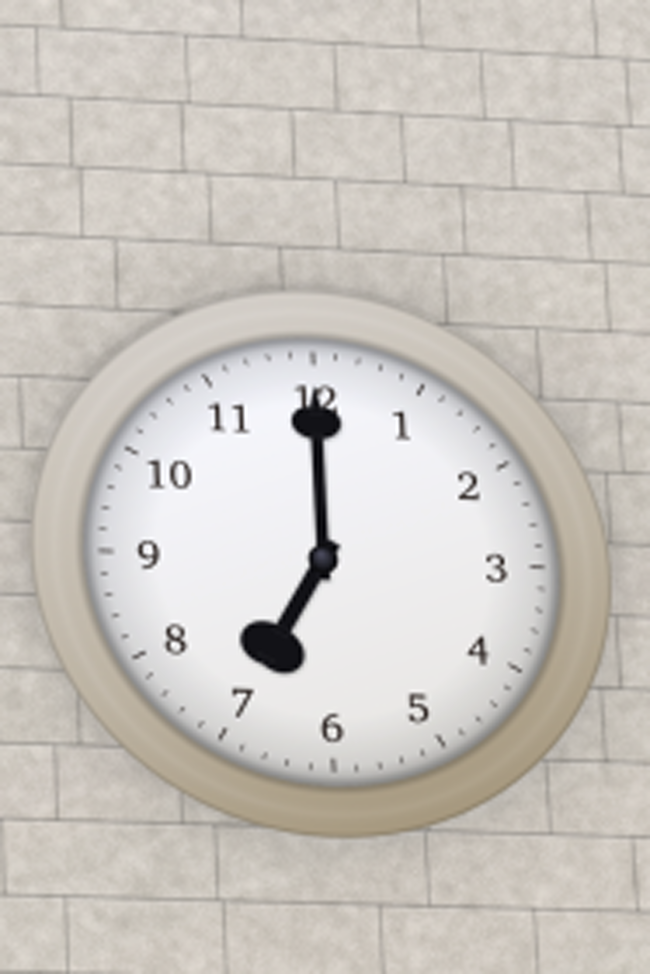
7:00
